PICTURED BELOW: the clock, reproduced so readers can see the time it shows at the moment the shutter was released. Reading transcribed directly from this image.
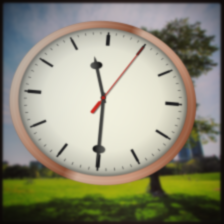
11:30:05
